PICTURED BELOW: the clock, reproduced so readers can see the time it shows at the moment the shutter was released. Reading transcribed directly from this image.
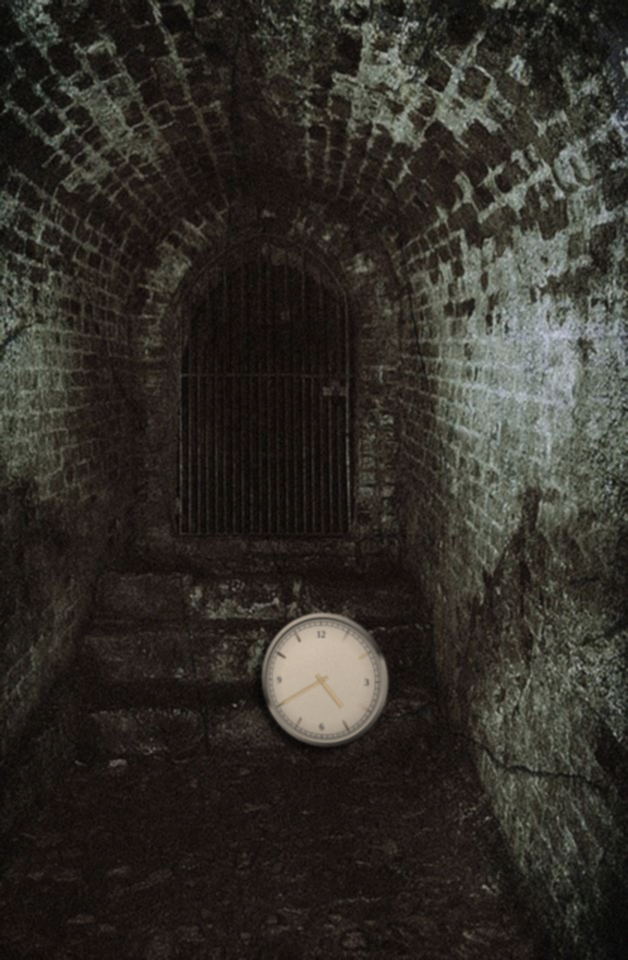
4:40
